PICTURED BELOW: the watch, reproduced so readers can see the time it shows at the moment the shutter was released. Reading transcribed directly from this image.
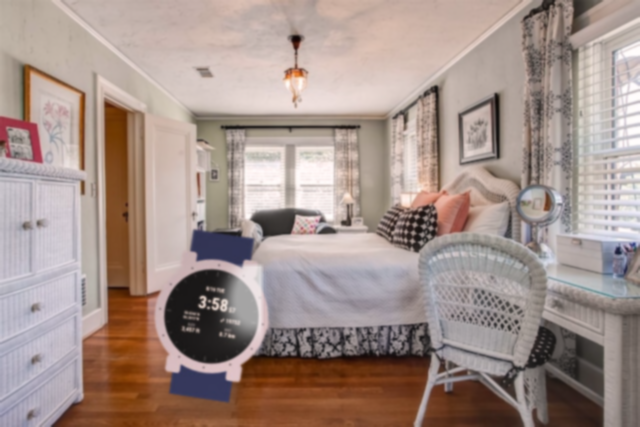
3:58
